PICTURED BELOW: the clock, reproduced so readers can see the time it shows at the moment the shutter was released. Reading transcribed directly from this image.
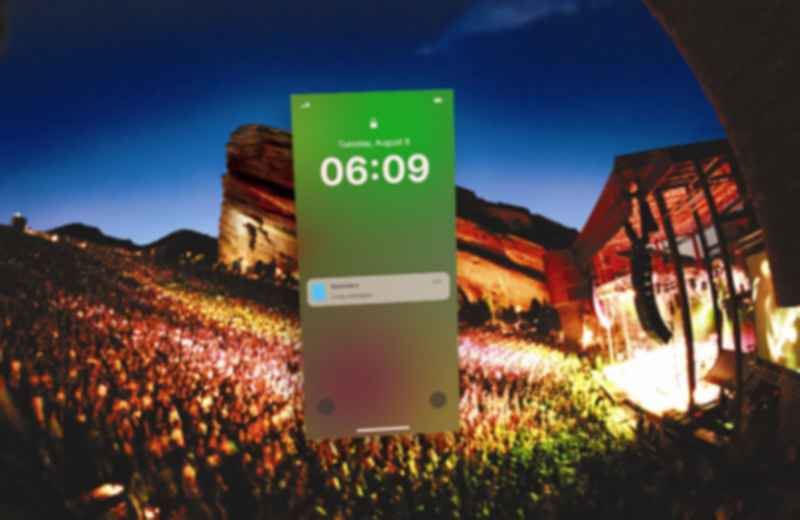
6:09
